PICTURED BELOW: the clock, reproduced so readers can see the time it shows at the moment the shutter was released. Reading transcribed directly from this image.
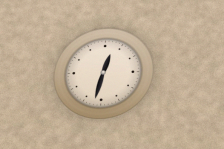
12:32
